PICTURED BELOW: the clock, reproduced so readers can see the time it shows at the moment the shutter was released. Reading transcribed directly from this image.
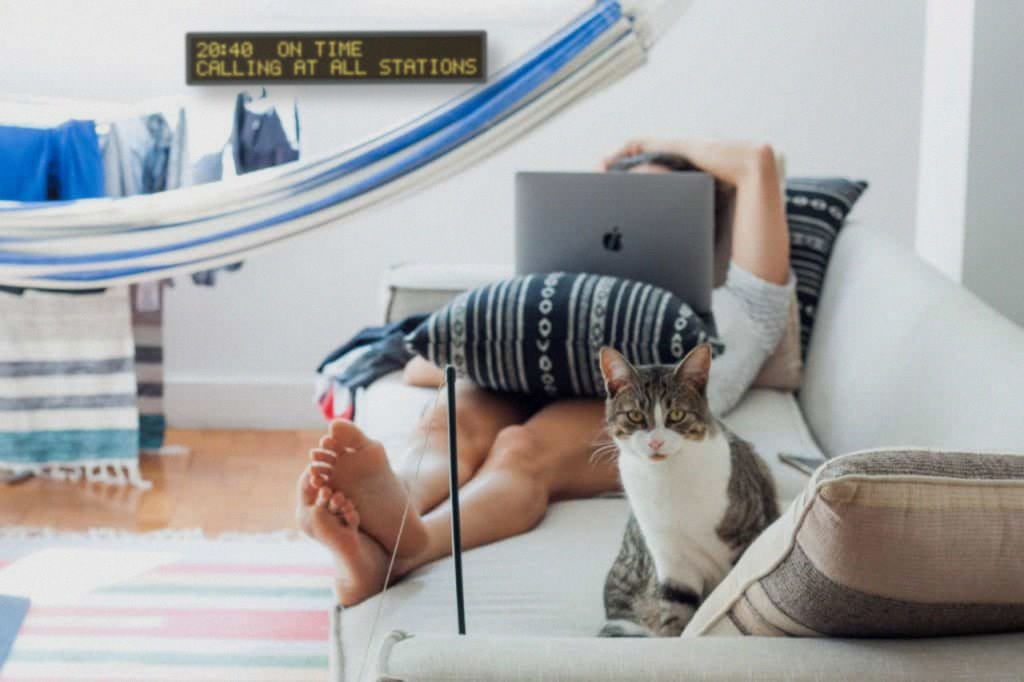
20:40
